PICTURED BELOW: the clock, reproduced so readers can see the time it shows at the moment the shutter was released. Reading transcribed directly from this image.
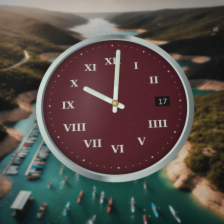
10:01
